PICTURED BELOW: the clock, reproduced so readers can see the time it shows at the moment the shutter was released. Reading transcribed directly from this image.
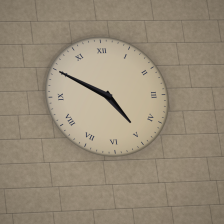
4:50
